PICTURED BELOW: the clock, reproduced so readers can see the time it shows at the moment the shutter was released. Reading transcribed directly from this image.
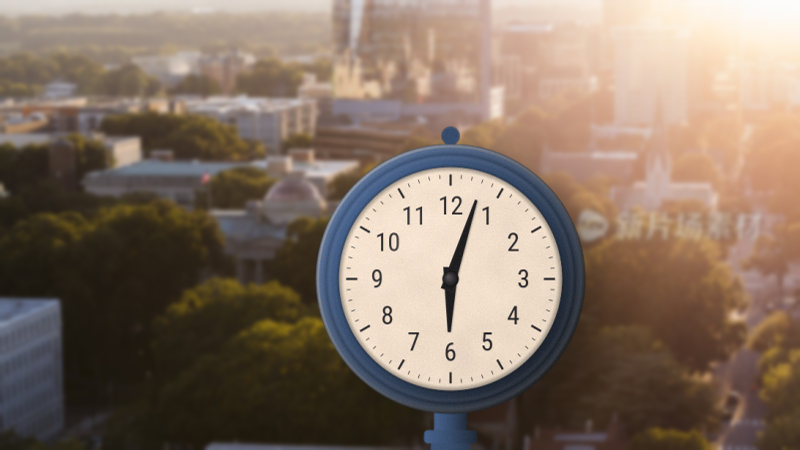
6:03
